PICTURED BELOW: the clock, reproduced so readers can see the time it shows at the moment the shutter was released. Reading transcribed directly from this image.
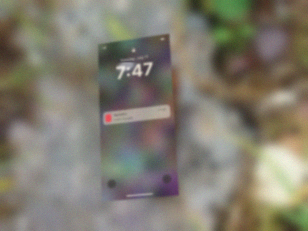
7:47
